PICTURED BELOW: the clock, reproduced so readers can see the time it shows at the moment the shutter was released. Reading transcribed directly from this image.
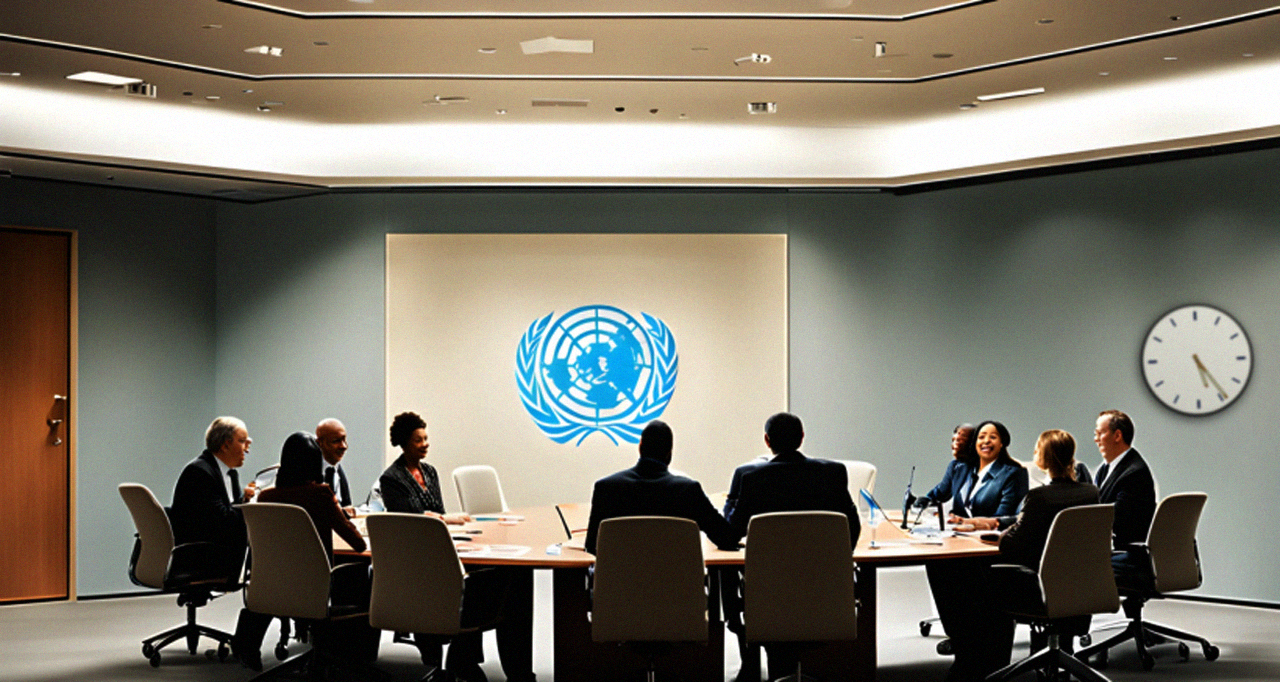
5:24
